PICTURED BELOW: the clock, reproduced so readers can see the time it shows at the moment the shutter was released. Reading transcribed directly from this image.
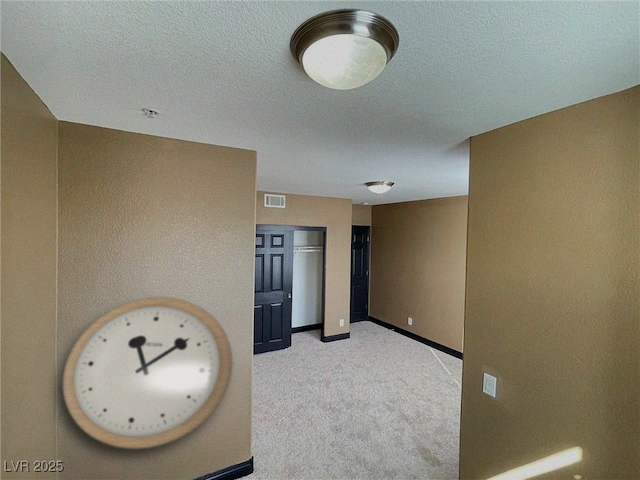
11:08
